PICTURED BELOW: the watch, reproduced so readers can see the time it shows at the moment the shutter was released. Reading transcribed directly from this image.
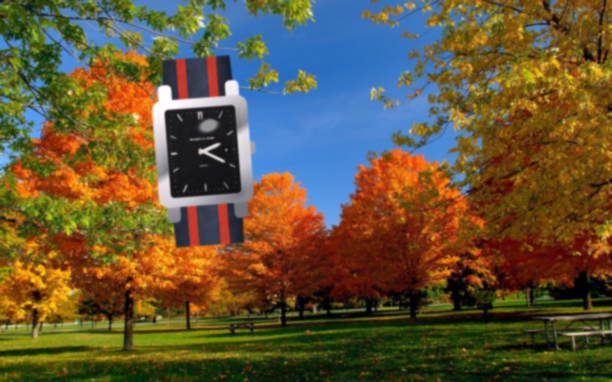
2:20
